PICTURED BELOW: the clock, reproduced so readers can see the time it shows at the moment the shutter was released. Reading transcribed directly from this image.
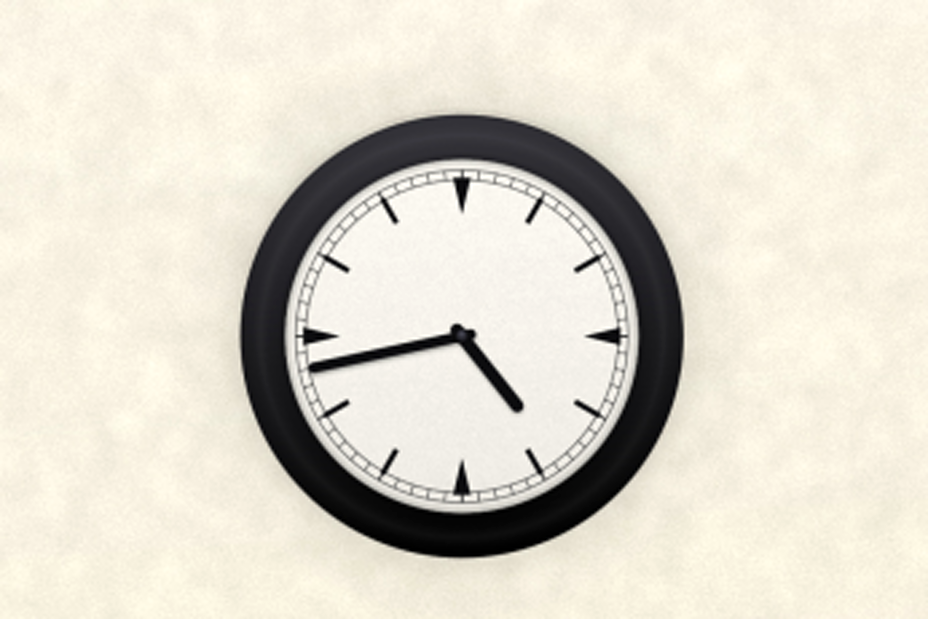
4:43
